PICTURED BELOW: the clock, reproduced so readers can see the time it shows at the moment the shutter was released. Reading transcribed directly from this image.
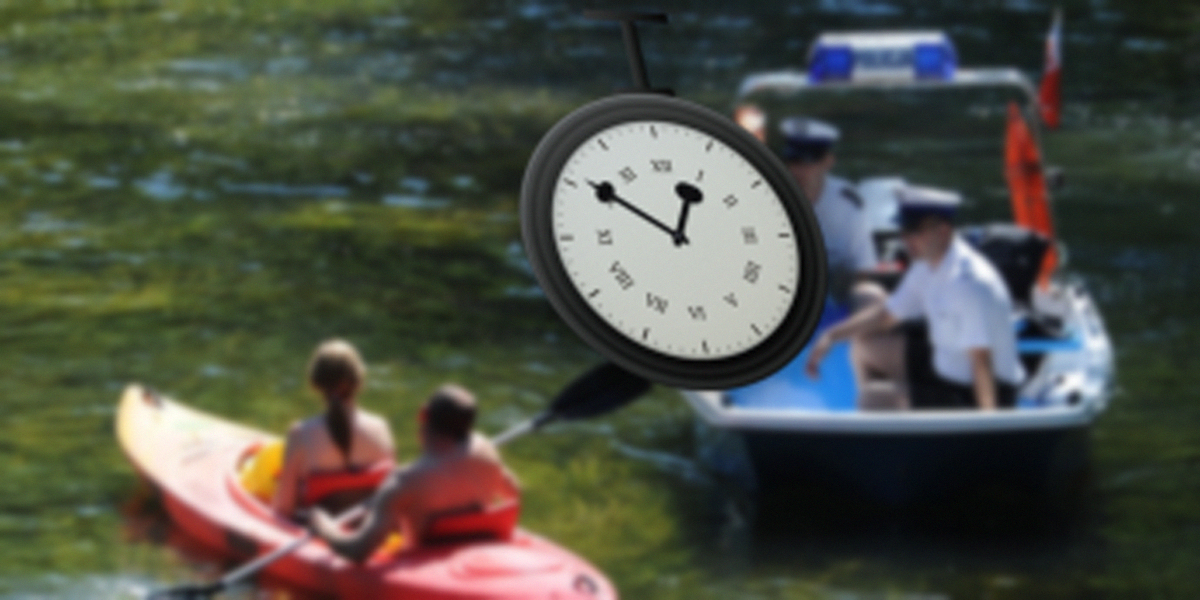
12:51
